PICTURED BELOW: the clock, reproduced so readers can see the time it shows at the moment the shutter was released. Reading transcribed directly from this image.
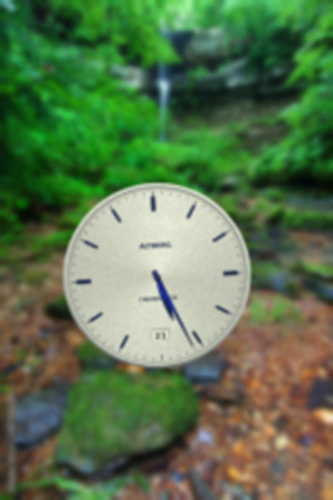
5:26
